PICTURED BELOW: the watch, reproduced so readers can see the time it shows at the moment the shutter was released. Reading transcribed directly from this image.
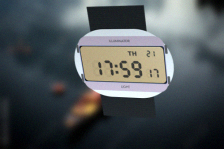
17:59:17
